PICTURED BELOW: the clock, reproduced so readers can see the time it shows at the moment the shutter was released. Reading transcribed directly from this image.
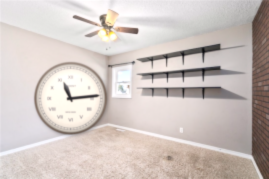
11:14
